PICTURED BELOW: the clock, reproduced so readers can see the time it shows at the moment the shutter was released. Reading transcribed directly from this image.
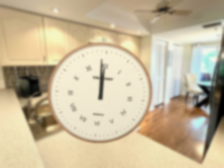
11:59
